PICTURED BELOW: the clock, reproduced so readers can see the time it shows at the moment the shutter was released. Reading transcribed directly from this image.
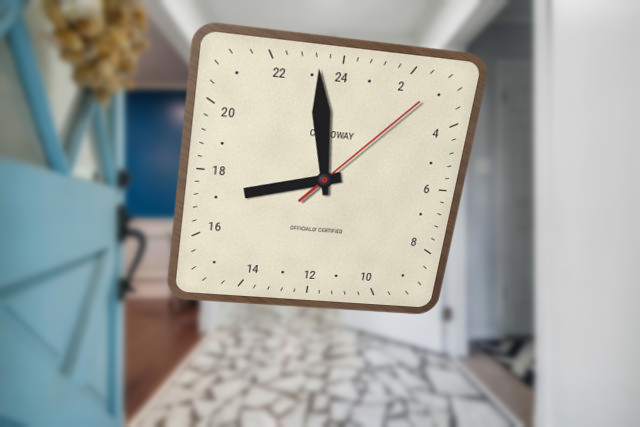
16:58:07
